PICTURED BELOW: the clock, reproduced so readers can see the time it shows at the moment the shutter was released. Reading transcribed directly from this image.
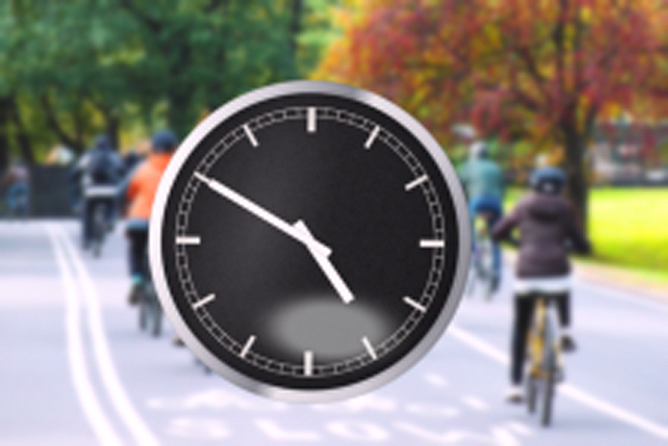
4:50
